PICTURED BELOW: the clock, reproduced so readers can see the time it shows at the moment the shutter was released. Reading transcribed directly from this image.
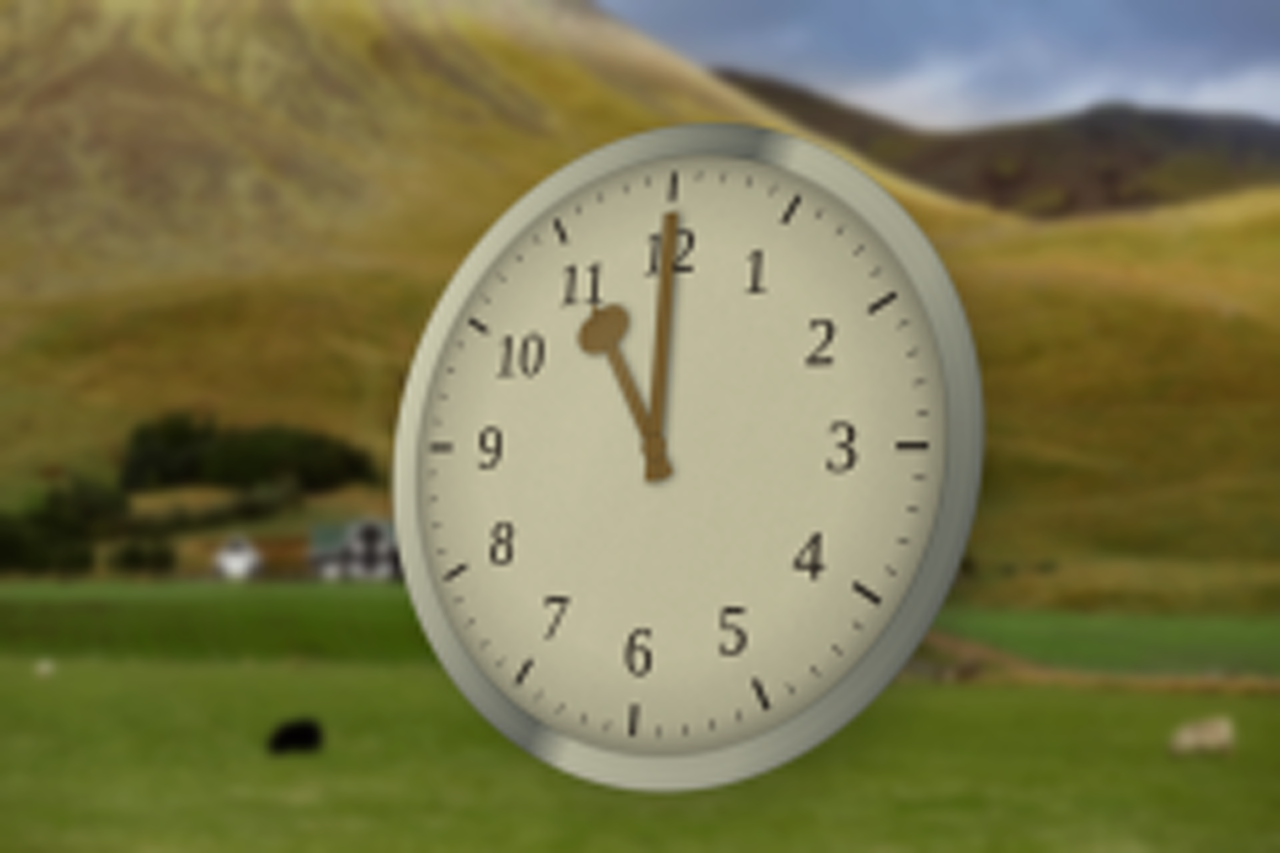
11:00
